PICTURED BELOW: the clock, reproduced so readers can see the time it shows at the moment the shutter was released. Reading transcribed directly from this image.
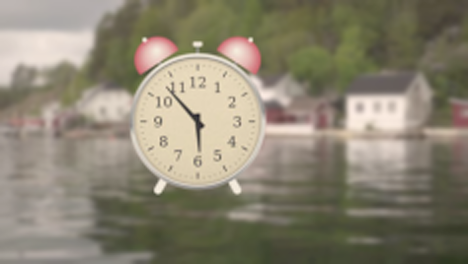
5:53
